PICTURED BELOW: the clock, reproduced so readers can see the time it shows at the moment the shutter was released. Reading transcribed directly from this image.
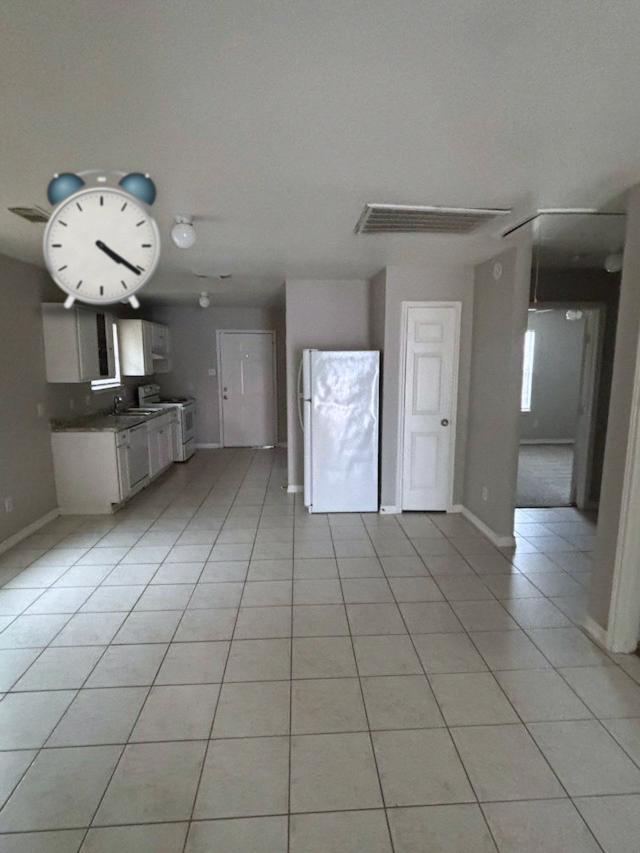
4:21
